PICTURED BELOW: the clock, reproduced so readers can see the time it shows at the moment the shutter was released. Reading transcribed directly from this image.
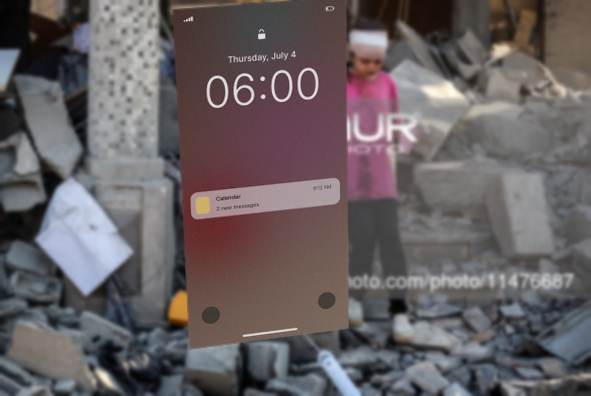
6:00
